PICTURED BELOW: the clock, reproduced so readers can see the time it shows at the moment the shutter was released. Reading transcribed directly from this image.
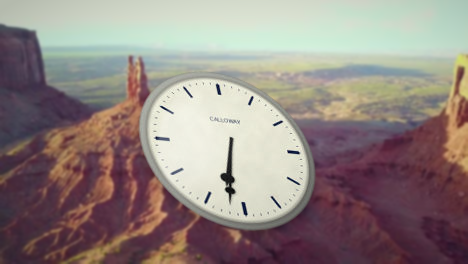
6:32
